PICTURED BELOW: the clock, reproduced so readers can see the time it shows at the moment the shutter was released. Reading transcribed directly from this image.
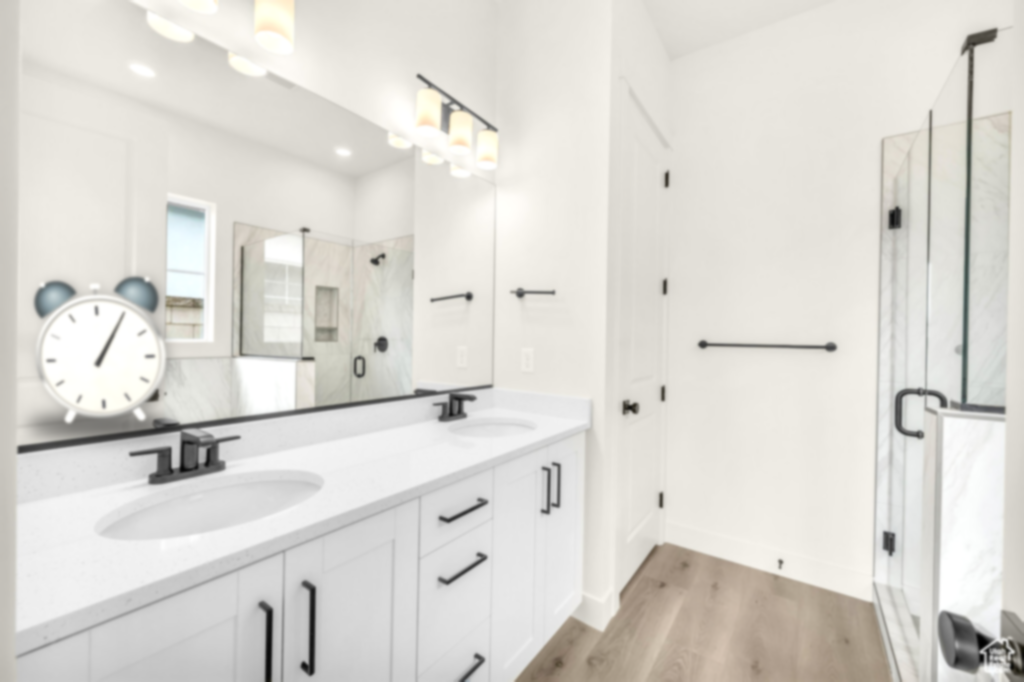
1:05
